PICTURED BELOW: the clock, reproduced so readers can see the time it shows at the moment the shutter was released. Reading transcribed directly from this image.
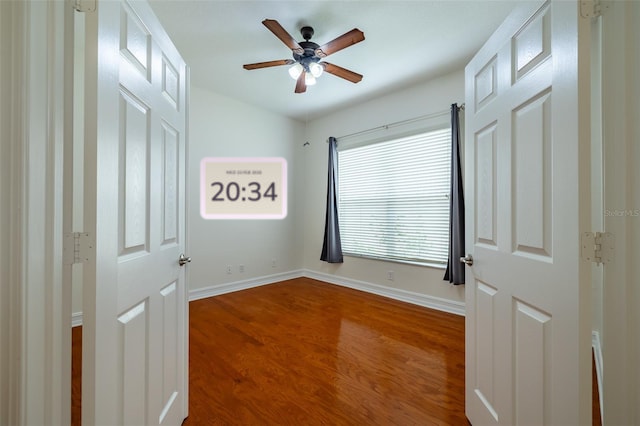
20:34
